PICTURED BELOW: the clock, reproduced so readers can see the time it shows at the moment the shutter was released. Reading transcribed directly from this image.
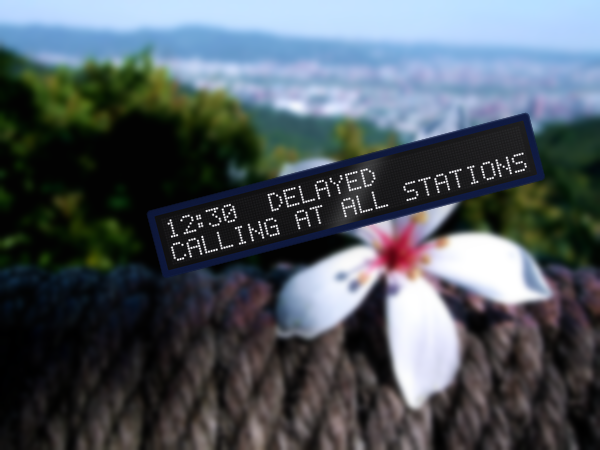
12:30
